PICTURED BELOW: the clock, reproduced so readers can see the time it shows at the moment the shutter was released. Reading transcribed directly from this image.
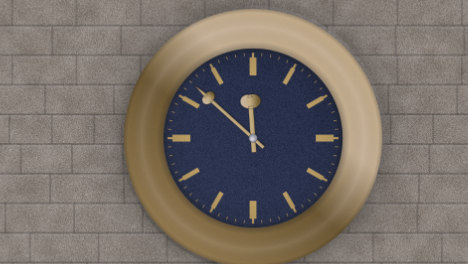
11:52
